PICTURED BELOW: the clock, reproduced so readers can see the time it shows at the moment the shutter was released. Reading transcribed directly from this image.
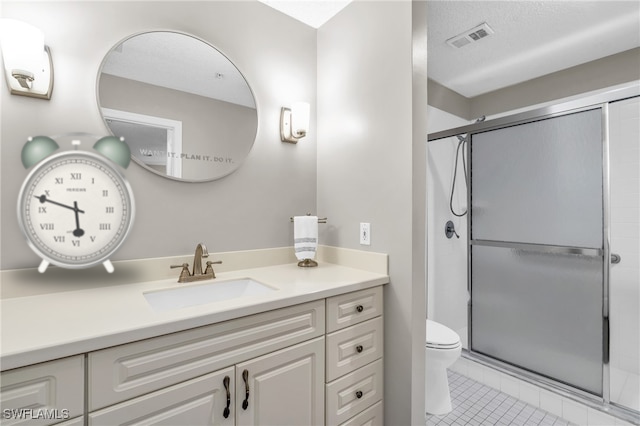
5:48
